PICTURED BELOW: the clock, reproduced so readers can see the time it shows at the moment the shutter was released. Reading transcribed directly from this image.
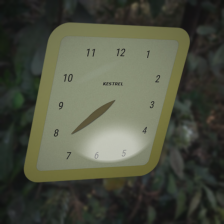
7:38
